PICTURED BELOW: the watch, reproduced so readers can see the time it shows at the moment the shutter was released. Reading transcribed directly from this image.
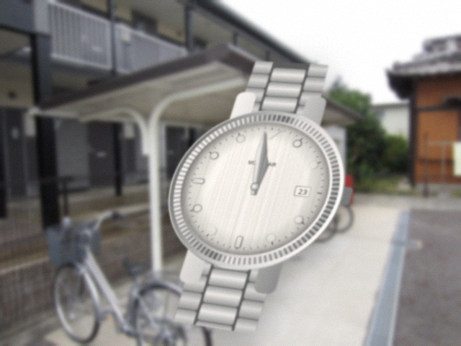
11:59
